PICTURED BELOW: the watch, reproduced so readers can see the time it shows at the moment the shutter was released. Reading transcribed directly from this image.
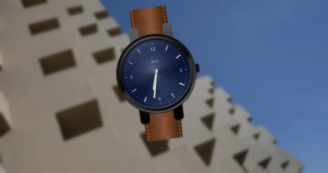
6:32
